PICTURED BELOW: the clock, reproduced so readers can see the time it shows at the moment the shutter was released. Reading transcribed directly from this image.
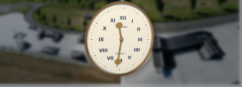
11:31
